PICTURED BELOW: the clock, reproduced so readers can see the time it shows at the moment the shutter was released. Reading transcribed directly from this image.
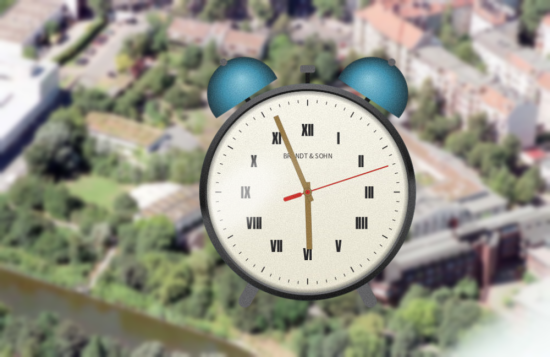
5:56:12
